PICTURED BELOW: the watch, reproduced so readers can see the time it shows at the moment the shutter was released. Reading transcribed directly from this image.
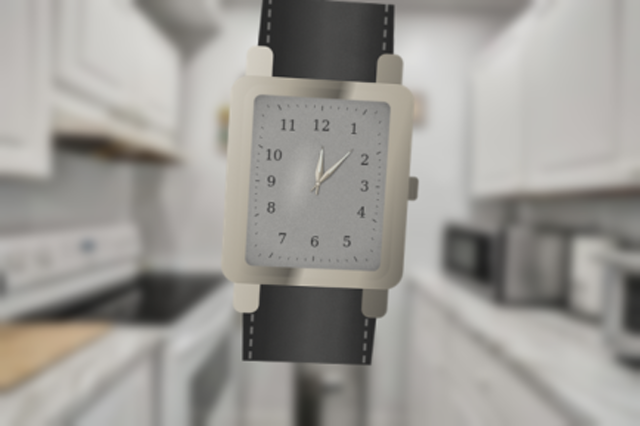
12:07
